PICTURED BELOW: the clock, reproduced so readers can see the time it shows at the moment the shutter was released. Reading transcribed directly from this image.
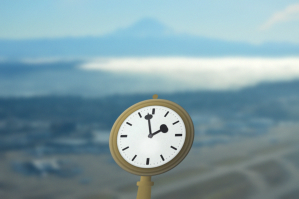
1:58
